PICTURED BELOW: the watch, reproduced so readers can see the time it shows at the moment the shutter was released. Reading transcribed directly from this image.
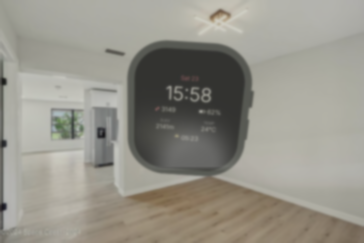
15:58
